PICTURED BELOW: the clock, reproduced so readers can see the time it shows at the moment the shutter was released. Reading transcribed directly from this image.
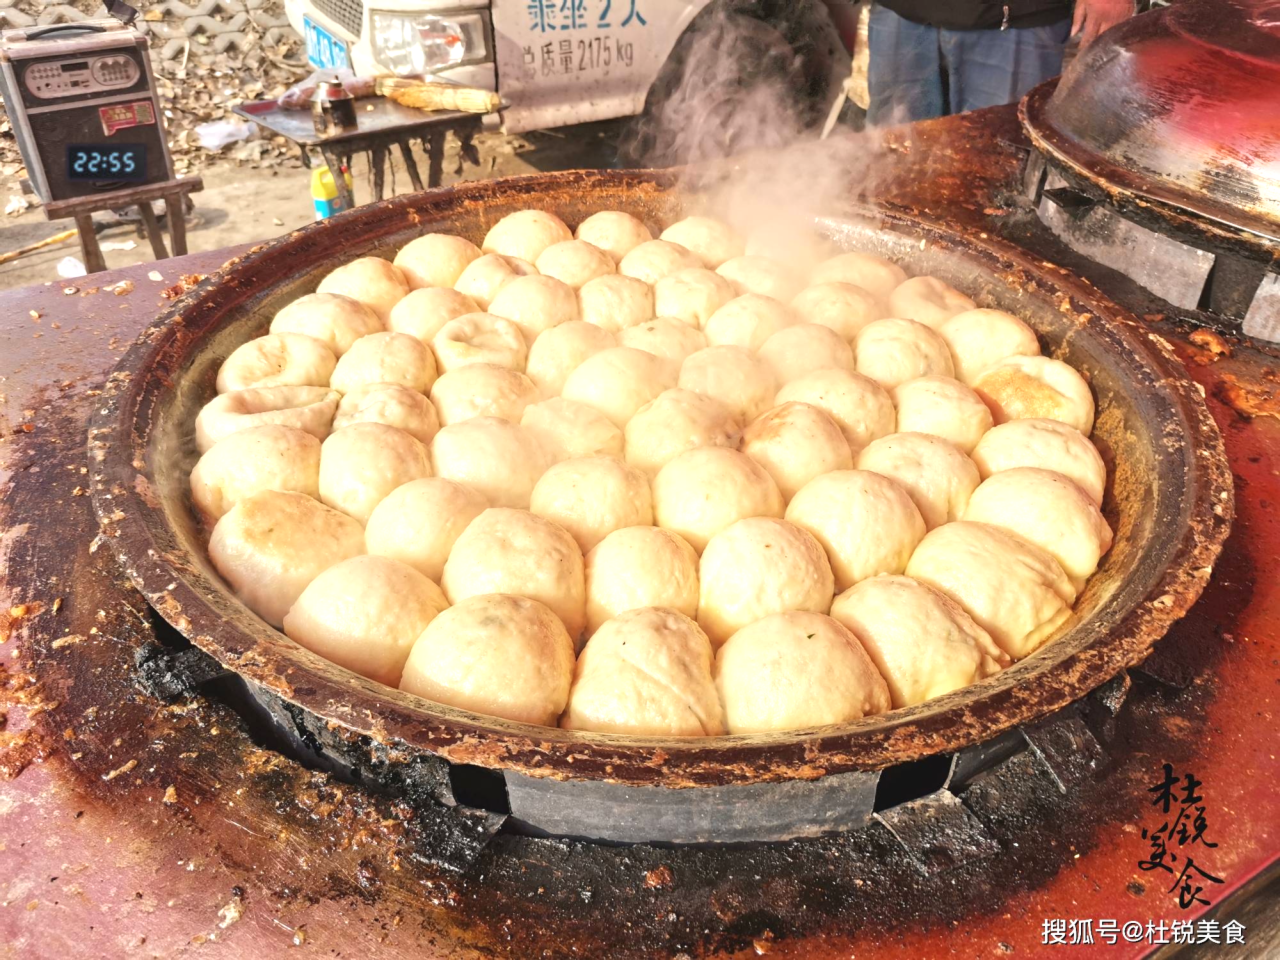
22:55
